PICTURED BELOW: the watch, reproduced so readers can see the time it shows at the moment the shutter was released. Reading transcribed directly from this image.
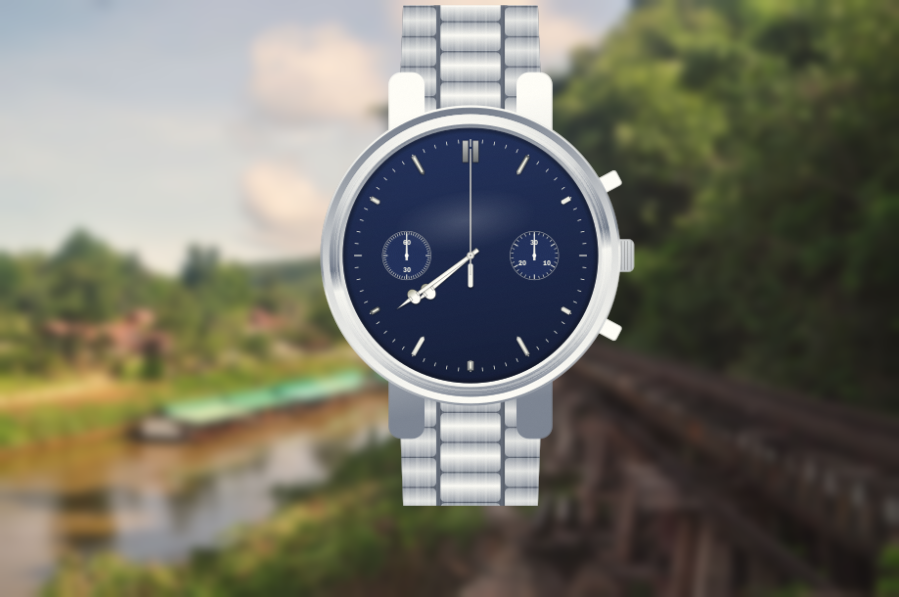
7:39
